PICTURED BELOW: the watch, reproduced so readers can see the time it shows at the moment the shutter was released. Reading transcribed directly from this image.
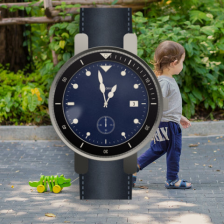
12:58
